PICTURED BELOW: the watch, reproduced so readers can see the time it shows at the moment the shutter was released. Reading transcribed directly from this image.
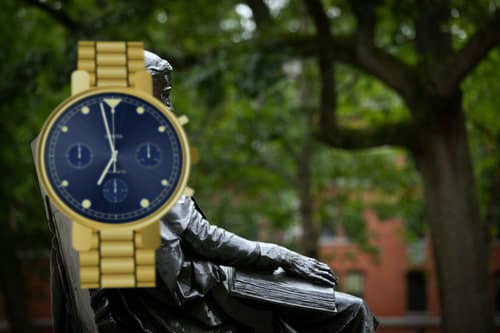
6:58
